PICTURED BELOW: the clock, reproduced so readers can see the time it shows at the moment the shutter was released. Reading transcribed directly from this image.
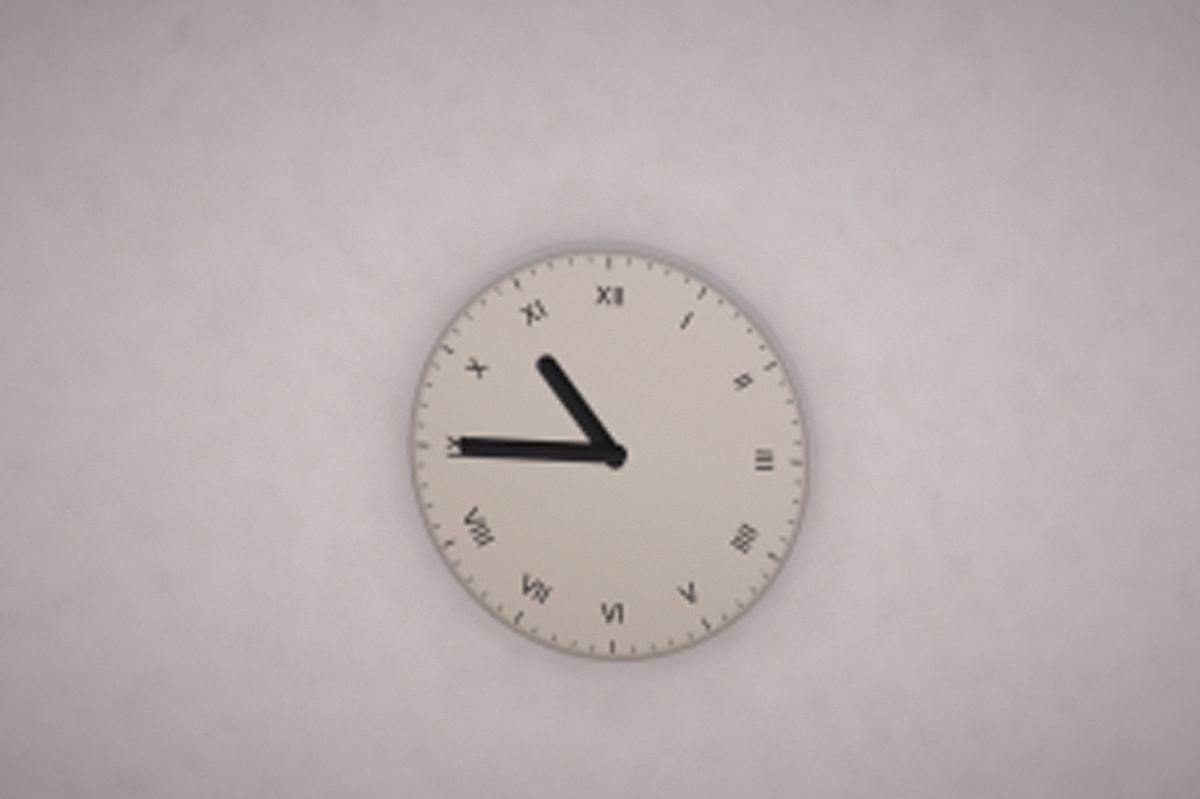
10:45
